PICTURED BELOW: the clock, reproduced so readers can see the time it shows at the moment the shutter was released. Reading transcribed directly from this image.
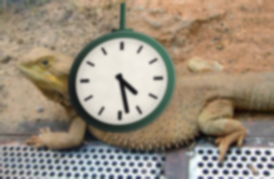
4:28
